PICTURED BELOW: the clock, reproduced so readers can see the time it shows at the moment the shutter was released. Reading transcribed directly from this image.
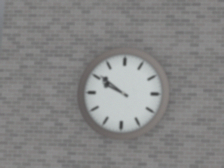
9:51
